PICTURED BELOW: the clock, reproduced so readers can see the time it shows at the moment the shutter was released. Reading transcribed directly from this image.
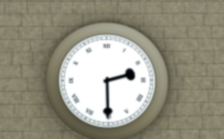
2:30
